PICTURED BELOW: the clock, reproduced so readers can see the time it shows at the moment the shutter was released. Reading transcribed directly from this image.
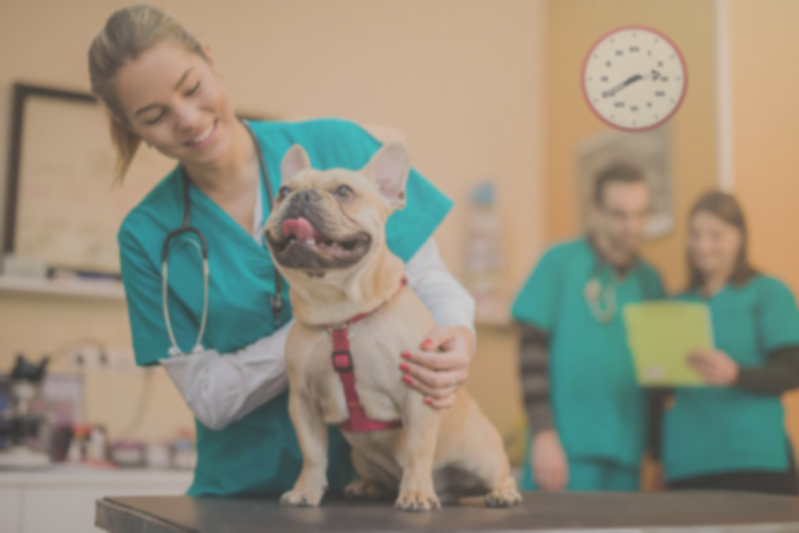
2:40
